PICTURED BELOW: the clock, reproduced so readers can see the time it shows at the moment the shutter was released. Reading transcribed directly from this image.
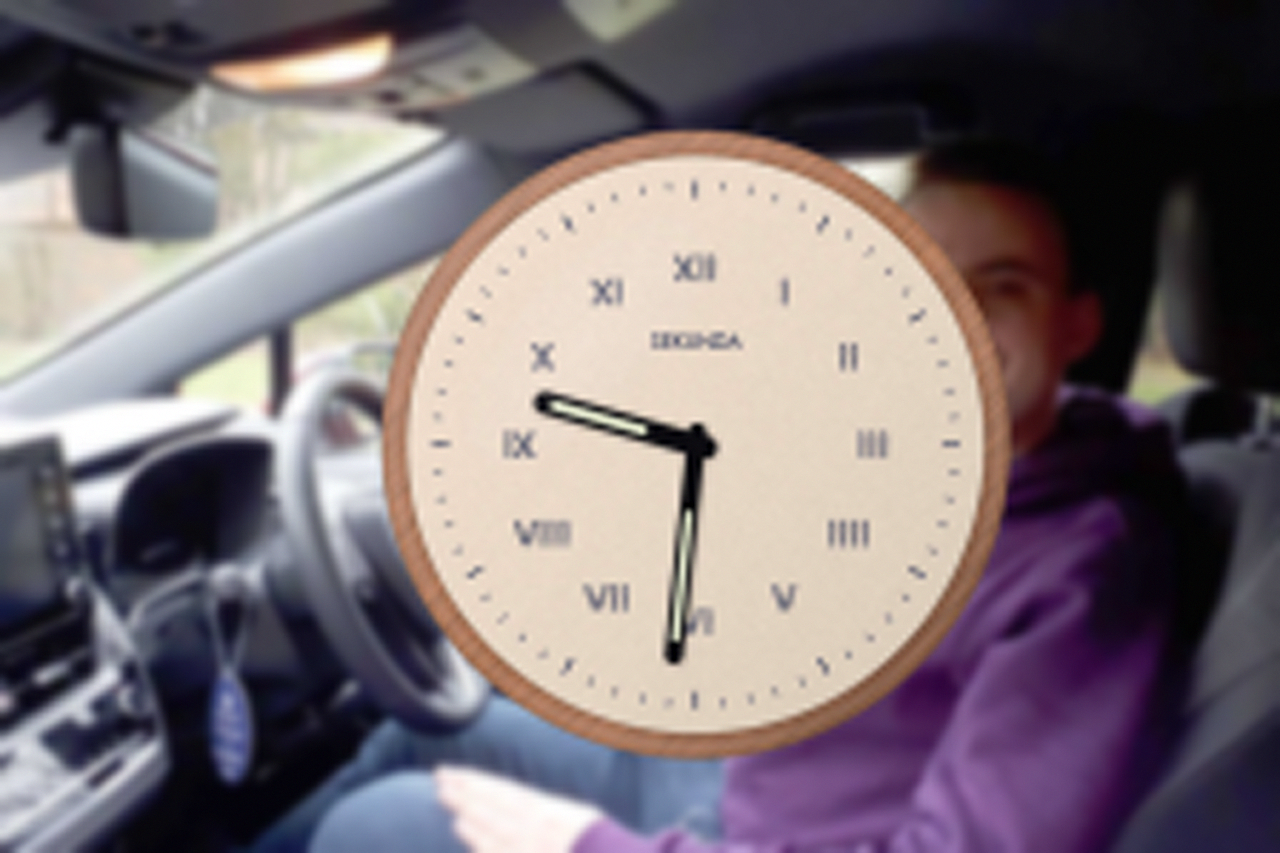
9:31
